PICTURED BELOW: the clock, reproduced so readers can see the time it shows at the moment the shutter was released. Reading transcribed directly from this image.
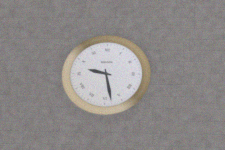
9:28
